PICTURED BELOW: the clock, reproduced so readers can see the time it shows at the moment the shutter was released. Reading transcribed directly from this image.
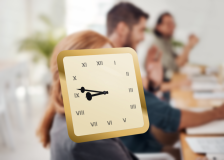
8:47
